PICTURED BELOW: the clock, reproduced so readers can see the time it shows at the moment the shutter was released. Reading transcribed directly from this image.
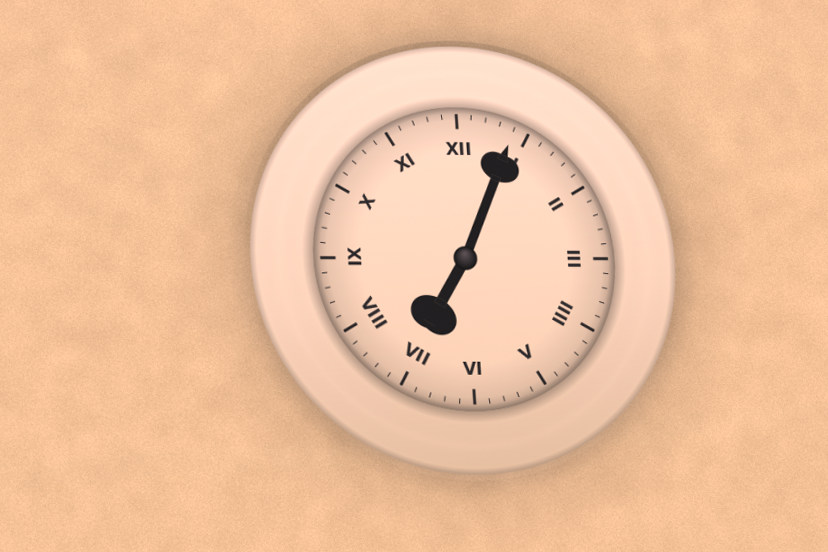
7:04
